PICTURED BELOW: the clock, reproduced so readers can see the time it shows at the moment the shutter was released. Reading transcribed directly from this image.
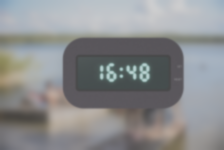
16:48
